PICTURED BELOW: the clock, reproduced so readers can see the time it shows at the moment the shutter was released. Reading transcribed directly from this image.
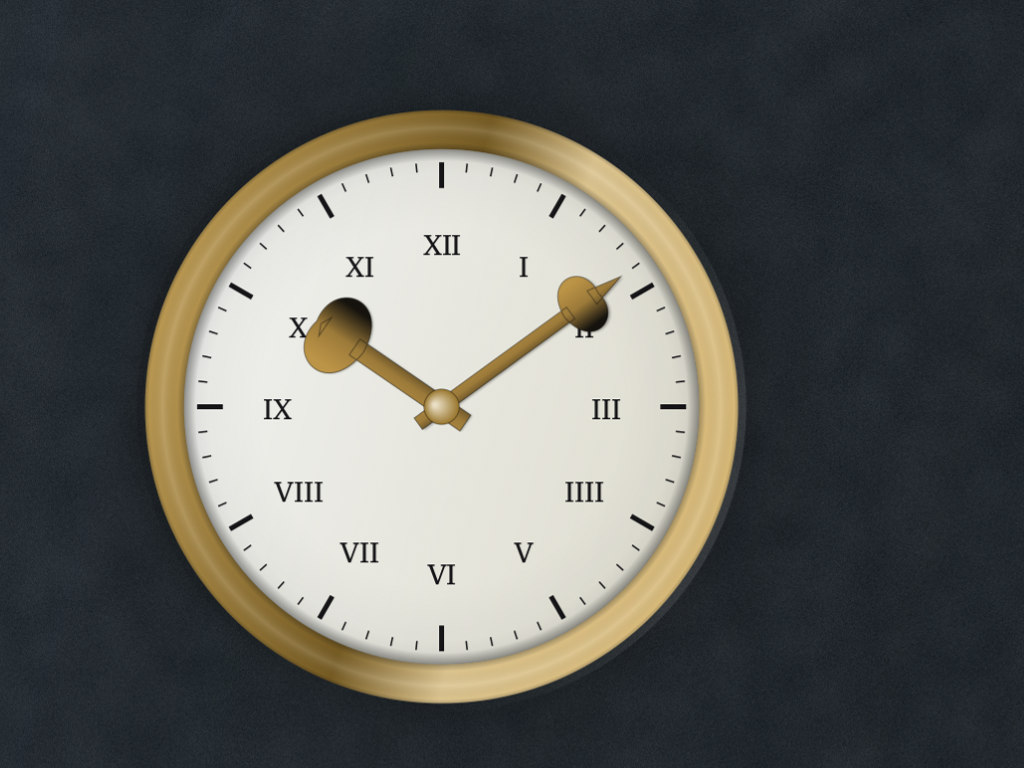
10:09
